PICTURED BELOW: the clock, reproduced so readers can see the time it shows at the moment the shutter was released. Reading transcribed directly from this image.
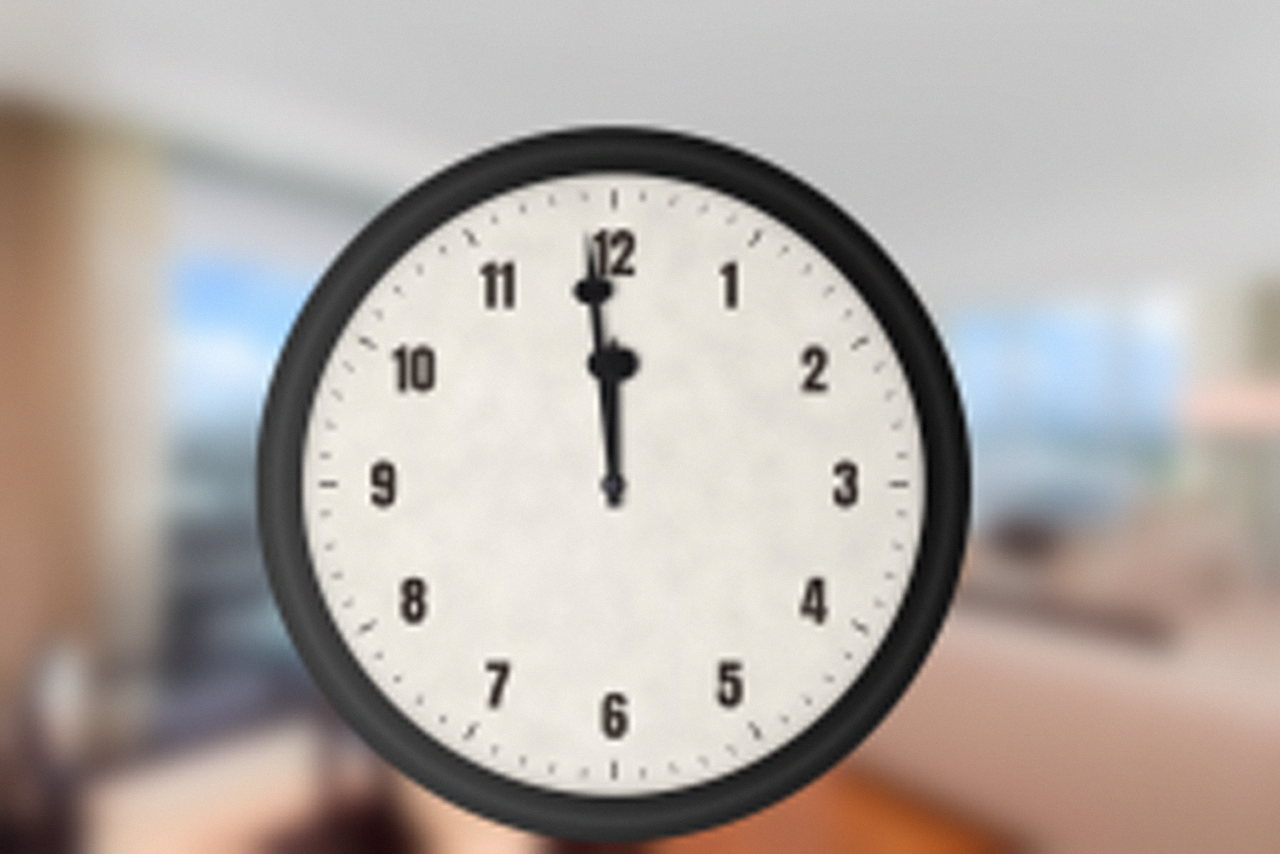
11:59
